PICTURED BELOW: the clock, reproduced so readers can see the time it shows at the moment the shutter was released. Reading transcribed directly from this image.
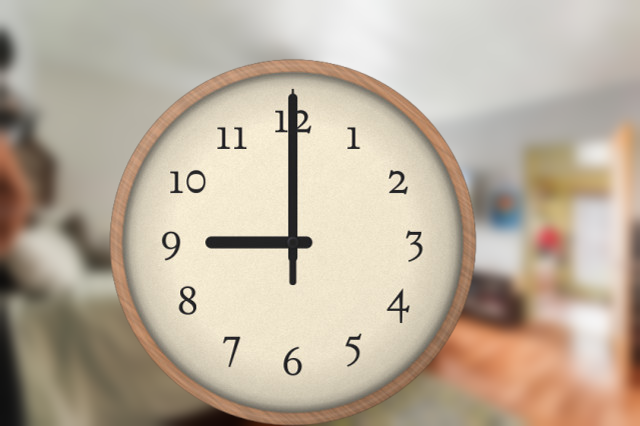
9:00:00
